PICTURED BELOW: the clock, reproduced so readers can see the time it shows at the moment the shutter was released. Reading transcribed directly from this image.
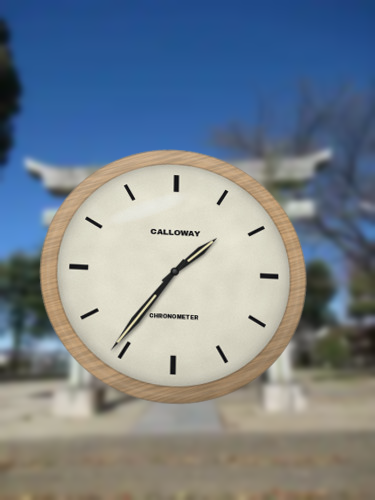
1:36
